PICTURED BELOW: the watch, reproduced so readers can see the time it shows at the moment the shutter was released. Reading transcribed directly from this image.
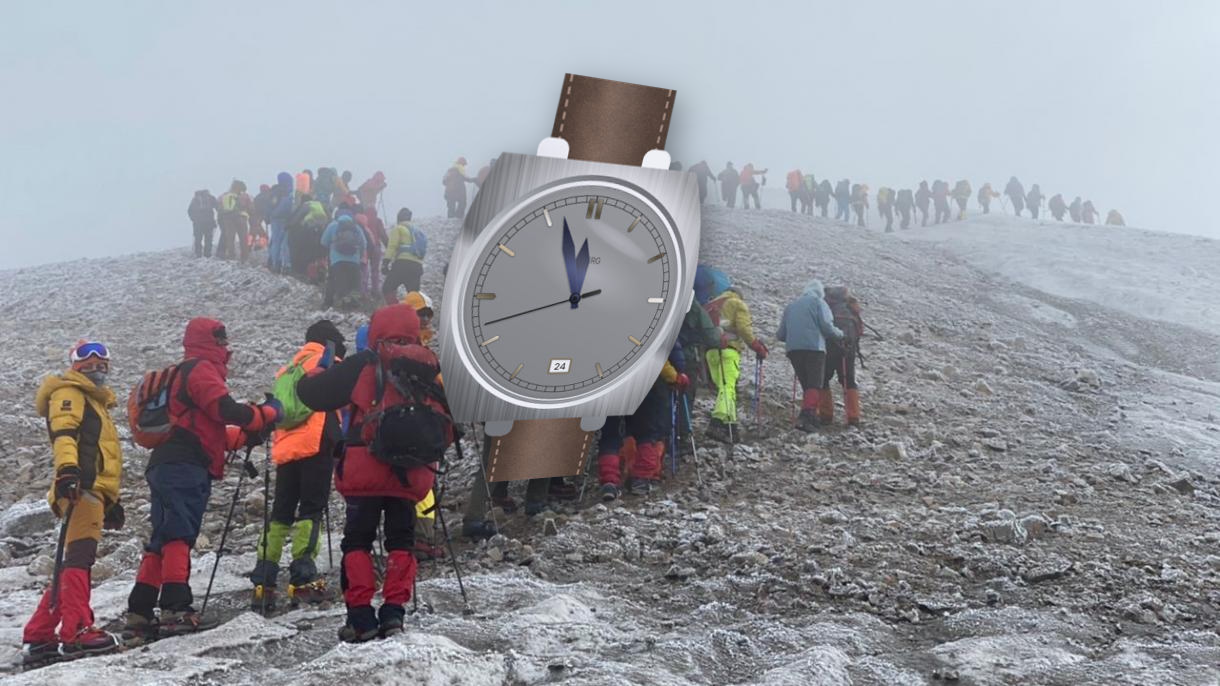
11:56:42
